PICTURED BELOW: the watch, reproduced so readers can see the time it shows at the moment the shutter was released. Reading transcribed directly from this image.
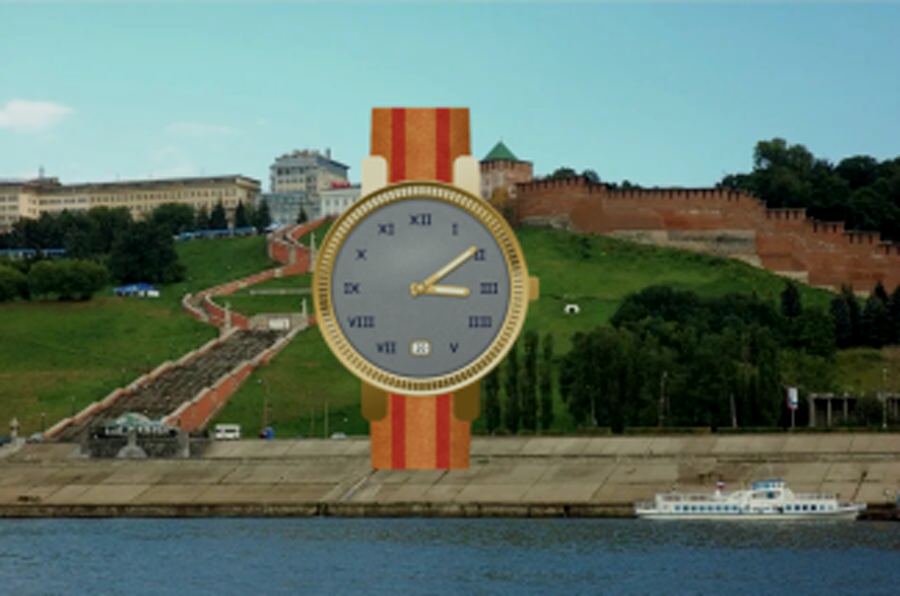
3:09
